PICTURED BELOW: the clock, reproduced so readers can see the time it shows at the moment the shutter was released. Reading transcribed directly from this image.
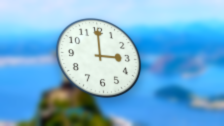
3:00
